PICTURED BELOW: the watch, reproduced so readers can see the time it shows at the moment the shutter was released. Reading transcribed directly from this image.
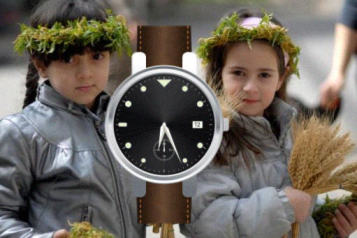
6:26
